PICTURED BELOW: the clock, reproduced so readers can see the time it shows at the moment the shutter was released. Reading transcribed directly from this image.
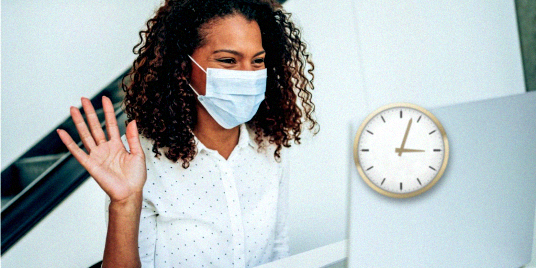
3:03
